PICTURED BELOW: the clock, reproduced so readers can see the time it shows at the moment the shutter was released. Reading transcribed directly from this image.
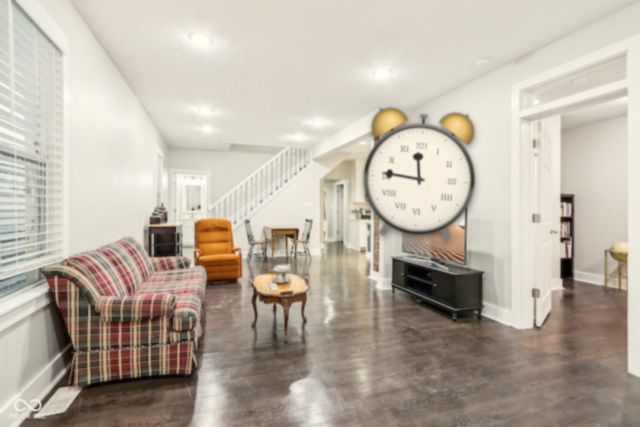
11:46
